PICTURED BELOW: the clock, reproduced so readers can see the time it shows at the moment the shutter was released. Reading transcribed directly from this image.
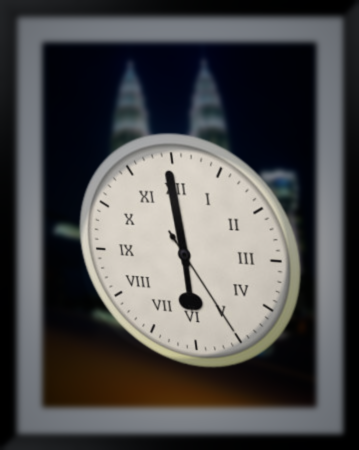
5:59:25
